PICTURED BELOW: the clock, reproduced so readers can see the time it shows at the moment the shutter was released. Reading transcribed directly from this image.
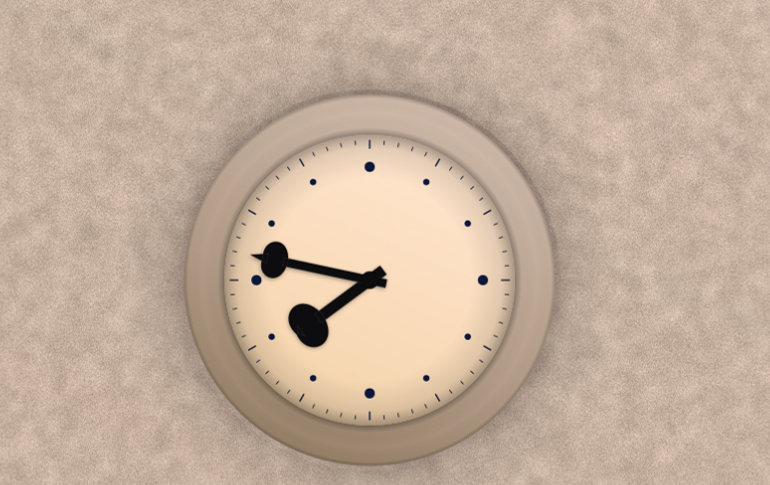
7:47
